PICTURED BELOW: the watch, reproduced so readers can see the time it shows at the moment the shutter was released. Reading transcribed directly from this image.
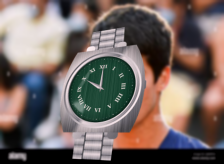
10:00
